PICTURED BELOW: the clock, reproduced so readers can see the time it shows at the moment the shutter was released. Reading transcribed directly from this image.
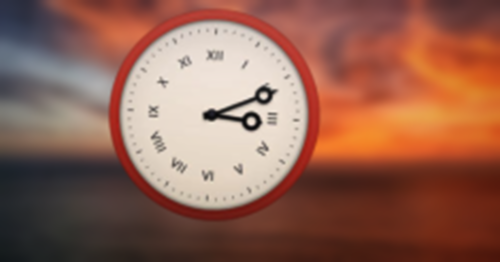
3:11
